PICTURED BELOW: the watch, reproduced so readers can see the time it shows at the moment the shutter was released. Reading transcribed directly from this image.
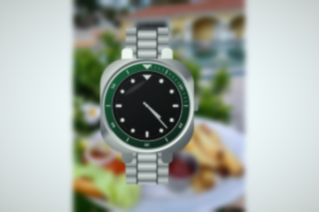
4:23
